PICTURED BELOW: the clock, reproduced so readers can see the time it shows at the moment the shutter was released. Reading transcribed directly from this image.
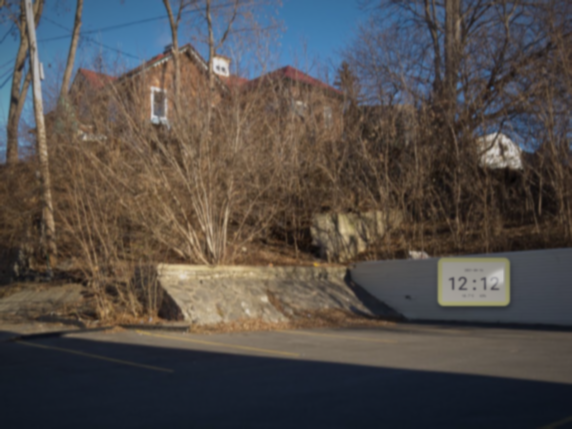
12:12
